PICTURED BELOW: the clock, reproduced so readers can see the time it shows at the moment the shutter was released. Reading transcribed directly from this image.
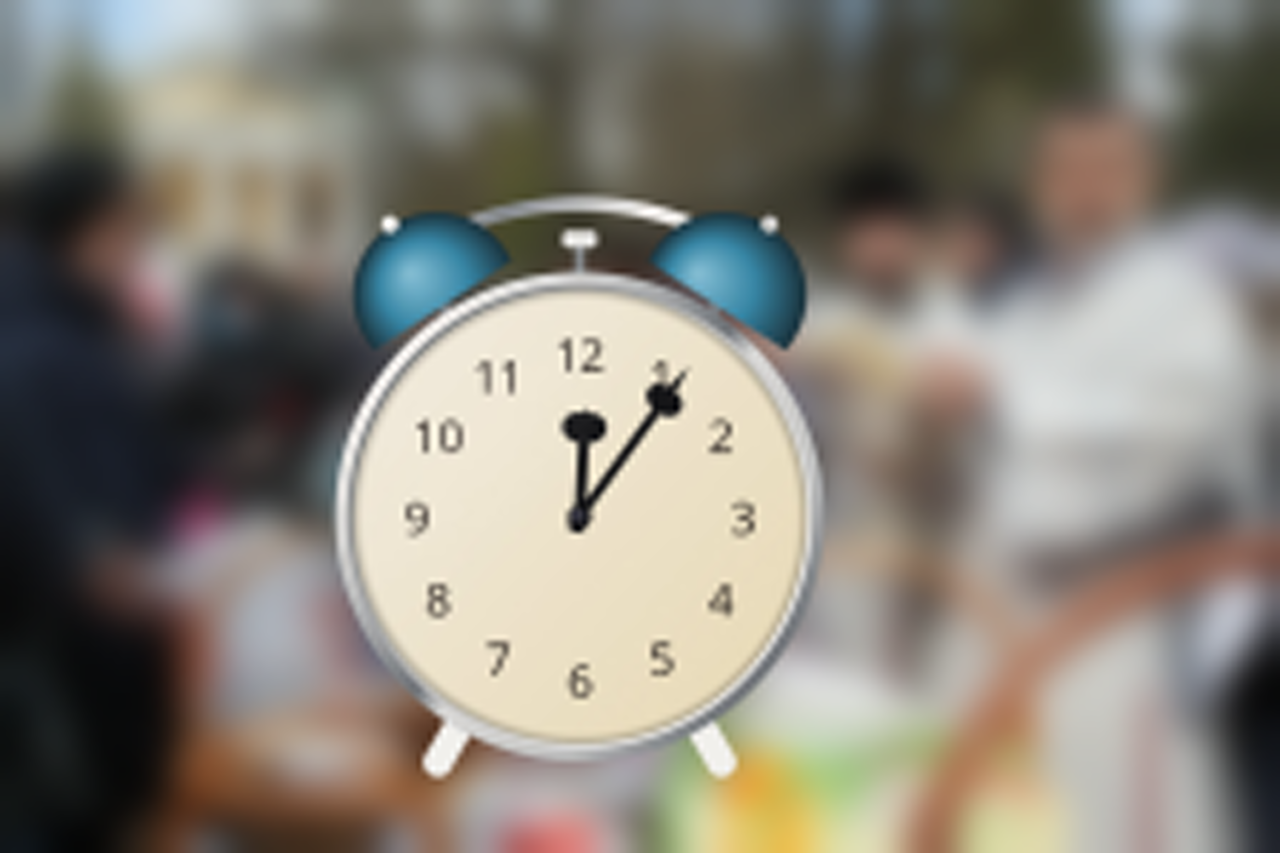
12:06
